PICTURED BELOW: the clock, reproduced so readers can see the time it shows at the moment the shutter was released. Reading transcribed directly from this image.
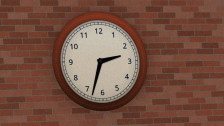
2:33
